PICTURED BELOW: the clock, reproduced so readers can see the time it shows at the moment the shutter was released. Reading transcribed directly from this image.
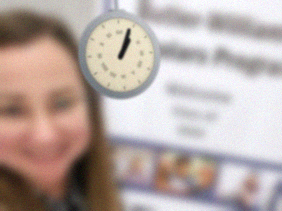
1:04
